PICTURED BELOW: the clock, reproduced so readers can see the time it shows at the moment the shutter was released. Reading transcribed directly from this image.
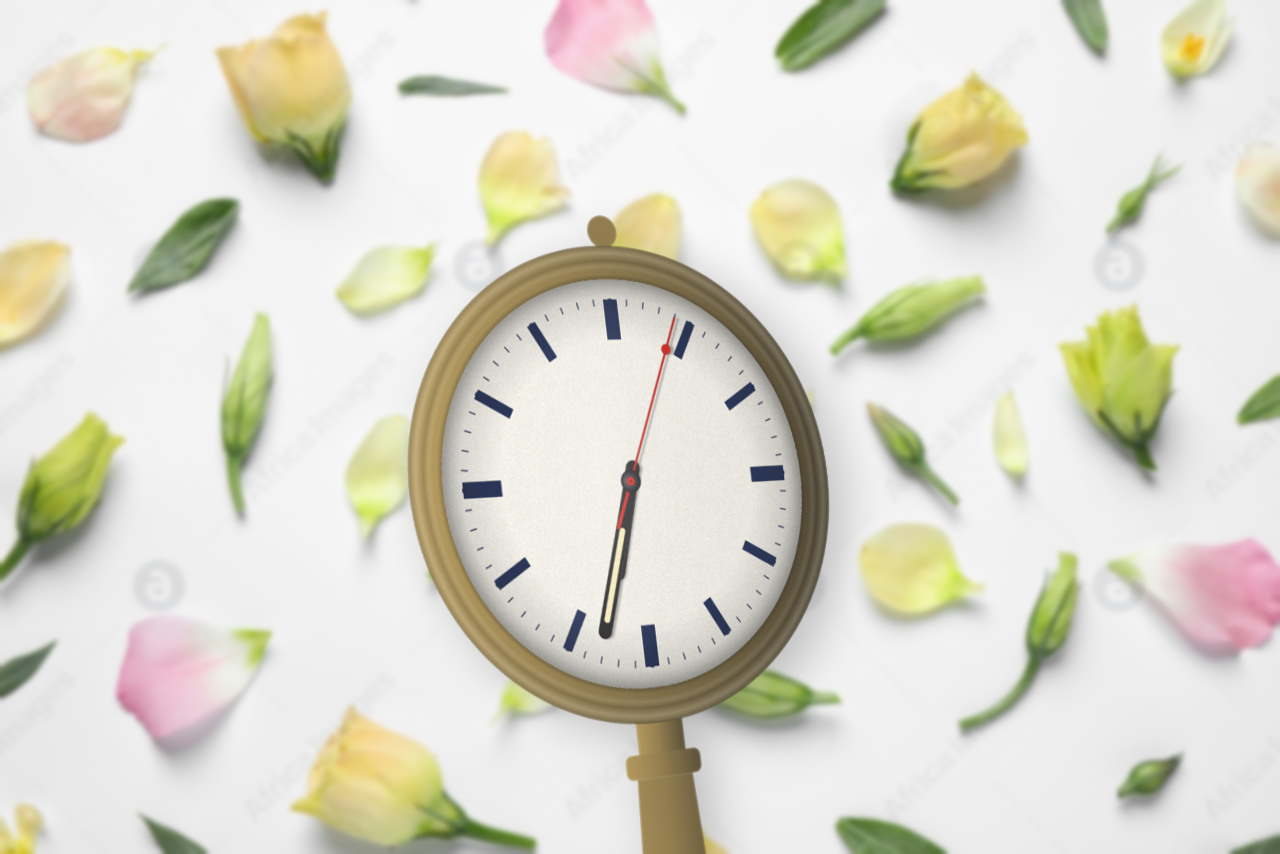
6:33:04
